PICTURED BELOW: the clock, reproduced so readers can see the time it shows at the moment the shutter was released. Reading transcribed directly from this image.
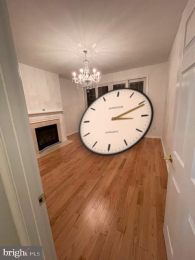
3:11
